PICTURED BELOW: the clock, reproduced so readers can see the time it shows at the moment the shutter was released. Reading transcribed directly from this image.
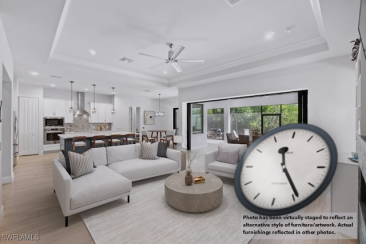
11:24
